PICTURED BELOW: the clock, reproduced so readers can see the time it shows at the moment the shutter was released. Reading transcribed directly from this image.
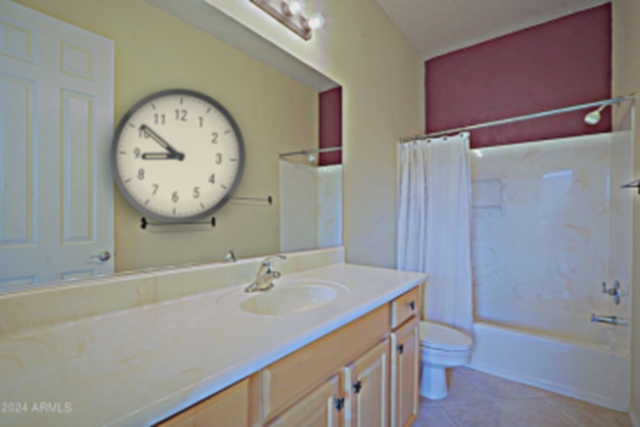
8:51
